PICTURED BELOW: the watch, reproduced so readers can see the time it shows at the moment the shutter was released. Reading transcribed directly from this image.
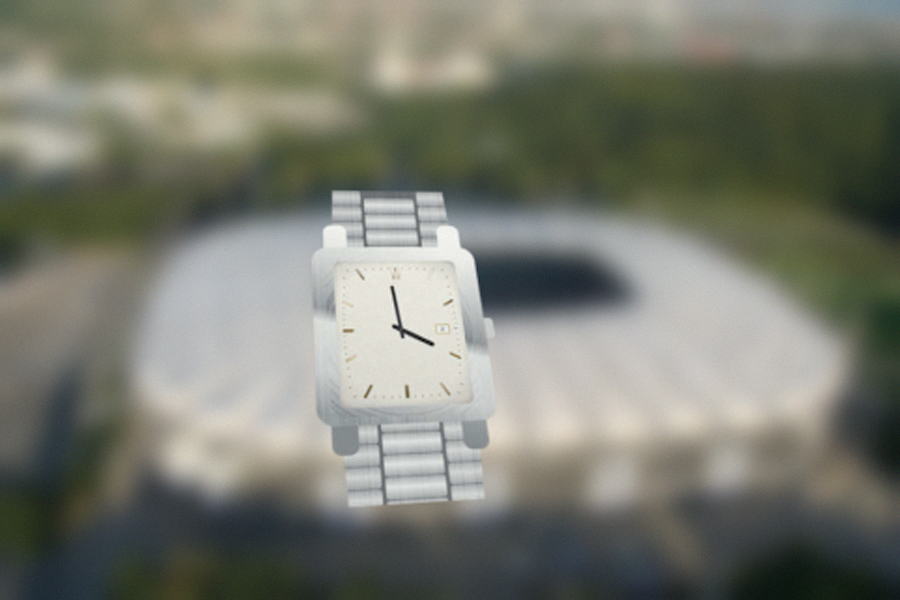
3:59
